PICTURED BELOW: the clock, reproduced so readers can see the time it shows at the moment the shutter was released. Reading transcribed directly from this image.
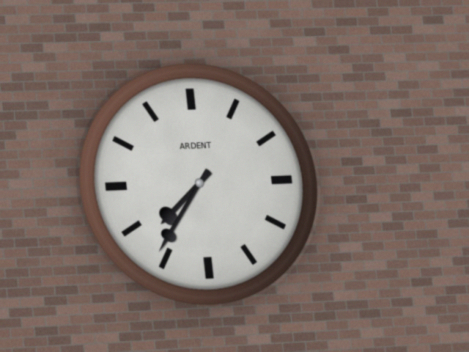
7:36
